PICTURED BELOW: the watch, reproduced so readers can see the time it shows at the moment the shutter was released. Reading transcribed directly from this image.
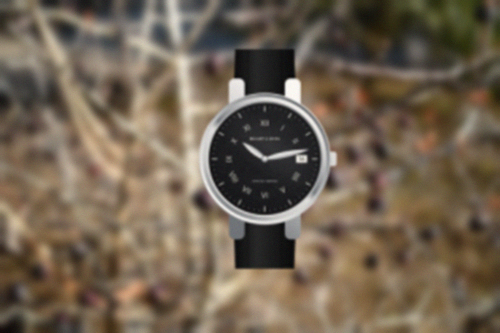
10:13
